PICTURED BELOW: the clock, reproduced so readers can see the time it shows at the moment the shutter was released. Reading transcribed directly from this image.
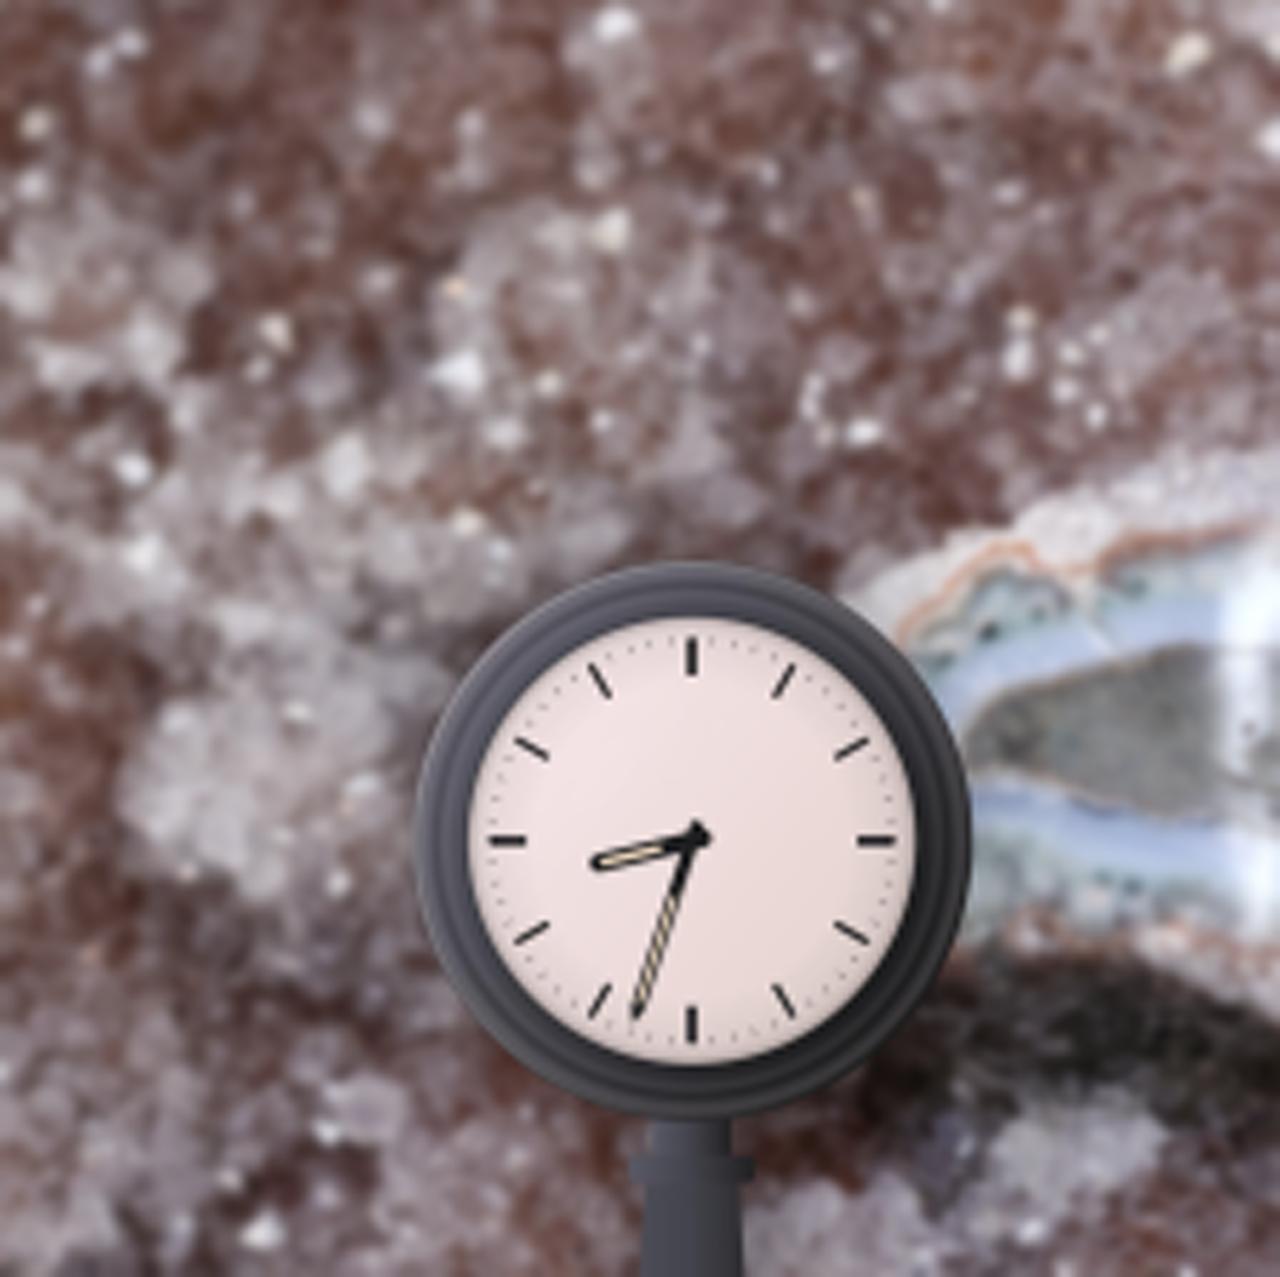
8:33
